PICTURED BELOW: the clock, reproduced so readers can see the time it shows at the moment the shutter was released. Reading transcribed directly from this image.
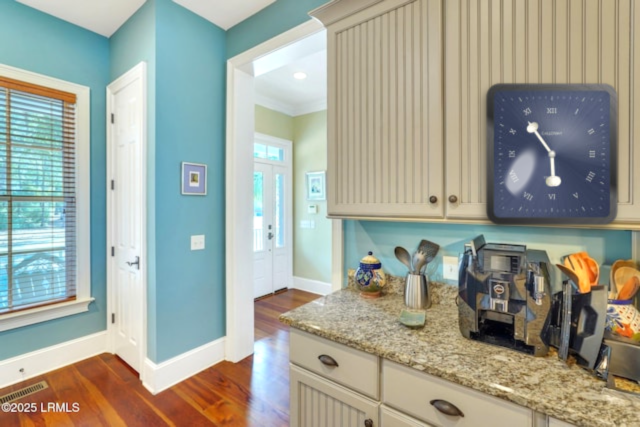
5:54
